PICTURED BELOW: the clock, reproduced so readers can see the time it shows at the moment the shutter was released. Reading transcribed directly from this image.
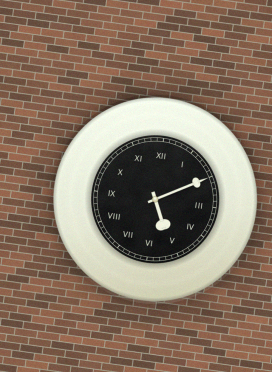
5:10
